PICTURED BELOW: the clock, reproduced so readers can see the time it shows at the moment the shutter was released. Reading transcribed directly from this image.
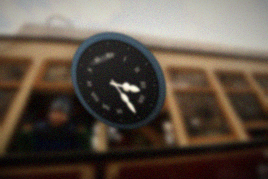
3:25
